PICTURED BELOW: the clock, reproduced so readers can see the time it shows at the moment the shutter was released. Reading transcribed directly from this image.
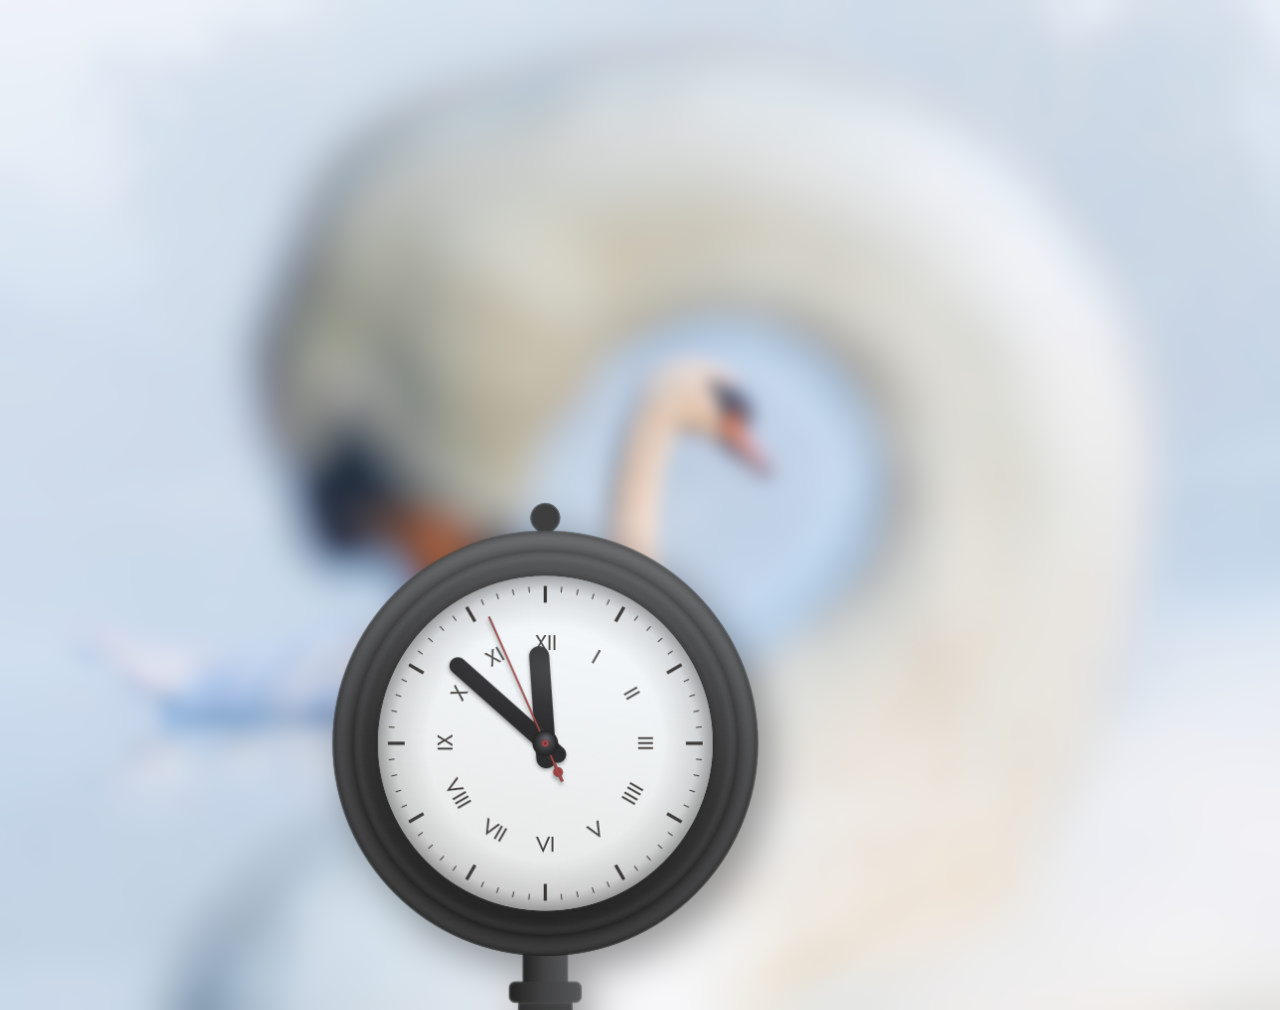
11:51:56
